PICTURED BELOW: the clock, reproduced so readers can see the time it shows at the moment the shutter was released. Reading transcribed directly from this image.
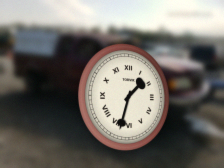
1:33
